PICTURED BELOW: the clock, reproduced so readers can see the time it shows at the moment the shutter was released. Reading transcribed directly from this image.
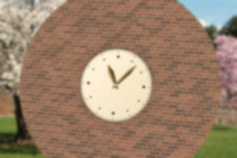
11:07
